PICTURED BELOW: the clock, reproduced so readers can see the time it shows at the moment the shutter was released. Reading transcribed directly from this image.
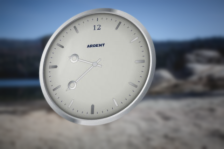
9:38
